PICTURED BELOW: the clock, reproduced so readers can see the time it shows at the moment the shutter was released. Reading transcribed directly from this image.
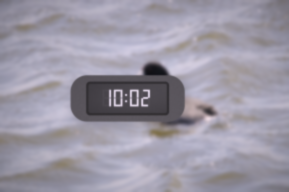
10:02
